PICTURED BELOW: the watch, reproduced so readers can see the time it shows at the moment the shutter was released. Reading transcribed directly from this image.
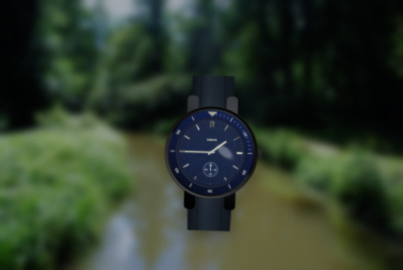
1:45
